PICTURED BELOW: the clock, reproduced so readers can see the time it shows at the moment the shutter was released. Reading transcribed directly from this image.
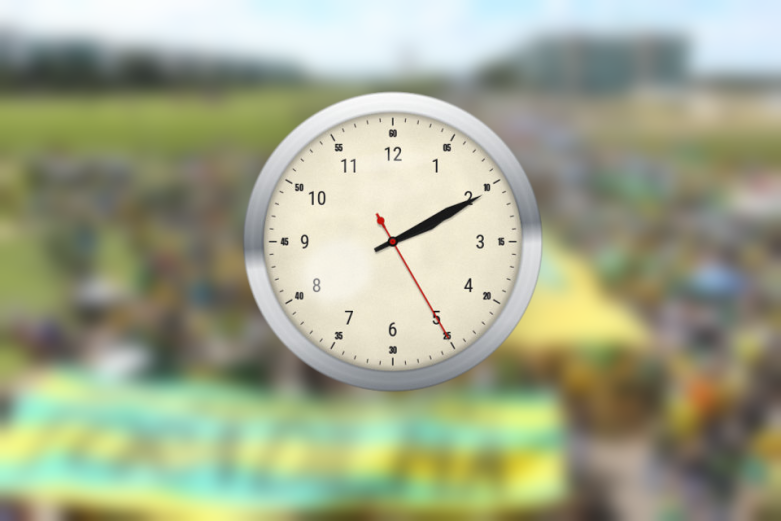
2:10:25
